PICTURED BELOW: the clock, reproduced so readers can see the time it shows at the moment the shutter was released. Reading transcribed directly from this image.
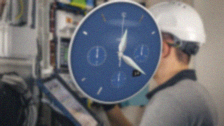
12:21
